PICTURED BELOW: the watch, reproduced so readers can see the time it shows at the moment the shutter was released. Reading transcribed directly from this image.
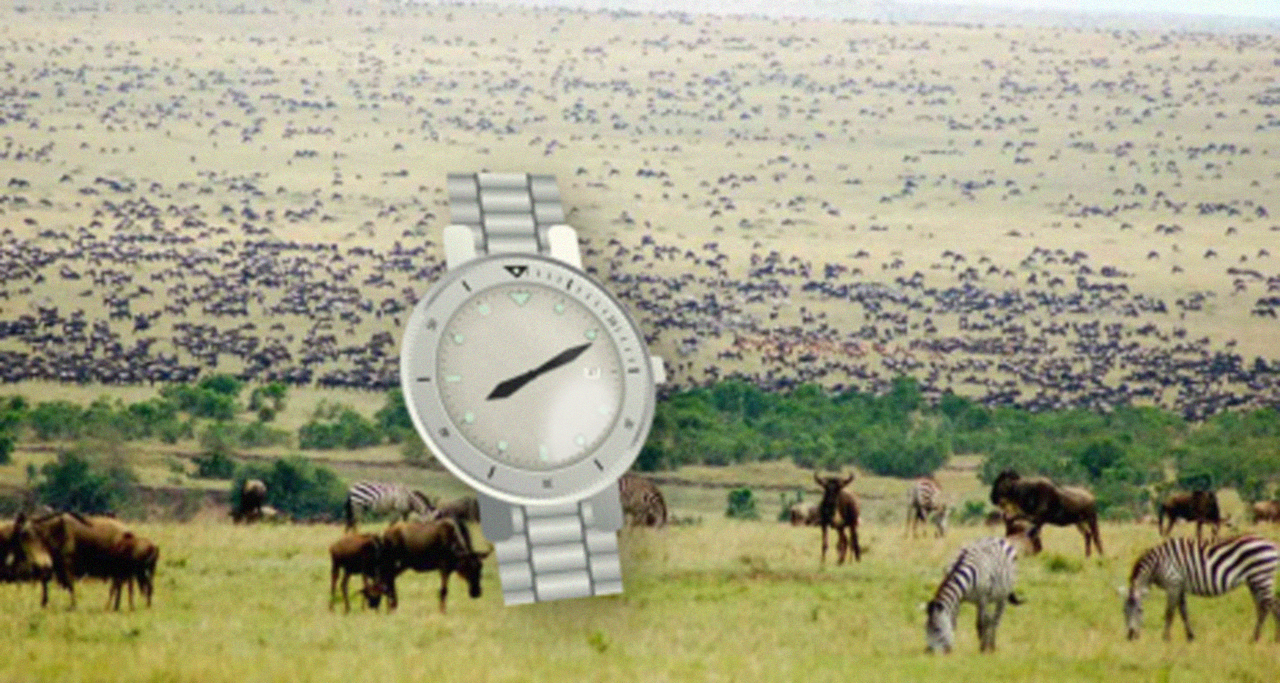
8:11
